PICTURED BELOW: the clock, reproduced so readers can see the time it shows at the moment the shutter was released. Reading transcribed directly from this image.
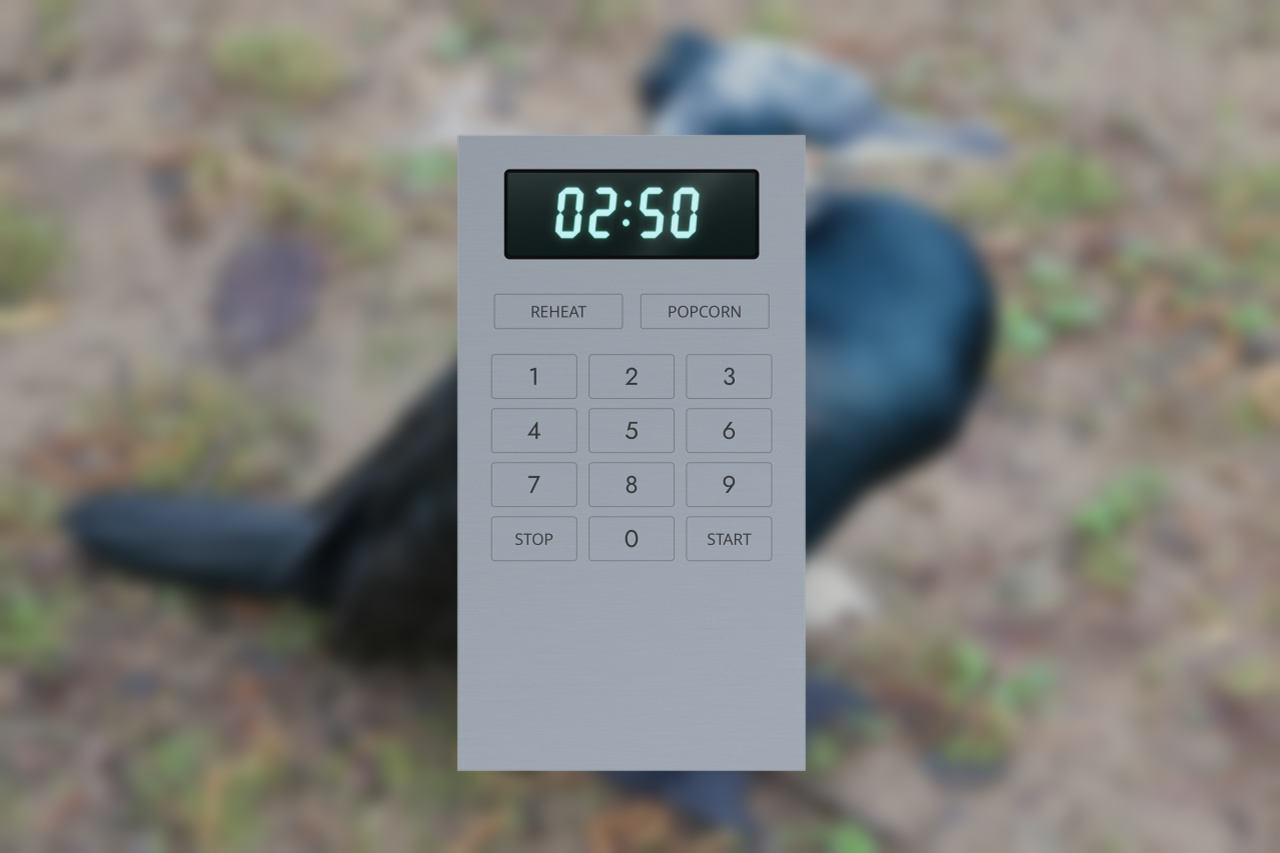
2:50
